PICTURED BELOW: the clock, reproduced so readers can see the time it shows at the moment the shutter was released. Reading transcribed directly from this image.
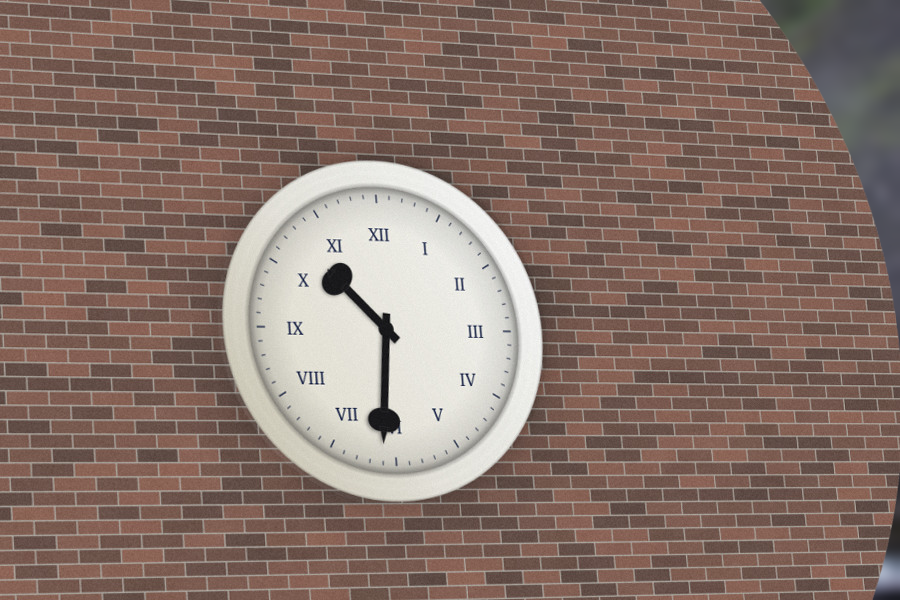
10:31
